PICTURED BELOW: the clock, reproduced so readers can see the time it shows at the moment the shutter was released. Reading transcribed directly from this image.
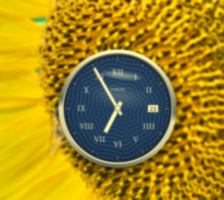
6:55
